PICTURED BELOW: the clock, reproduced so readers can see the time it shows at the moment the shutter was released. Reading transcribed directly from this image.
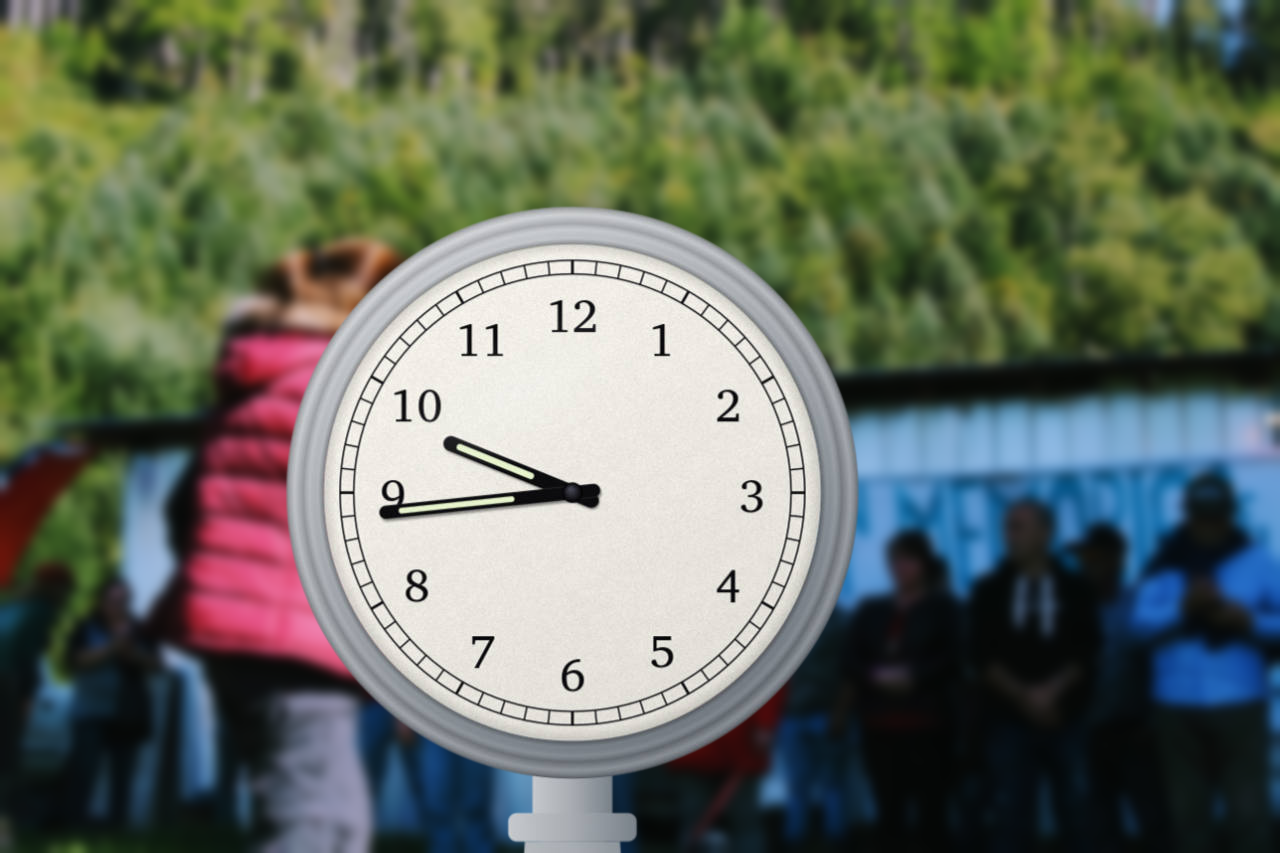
9:44
